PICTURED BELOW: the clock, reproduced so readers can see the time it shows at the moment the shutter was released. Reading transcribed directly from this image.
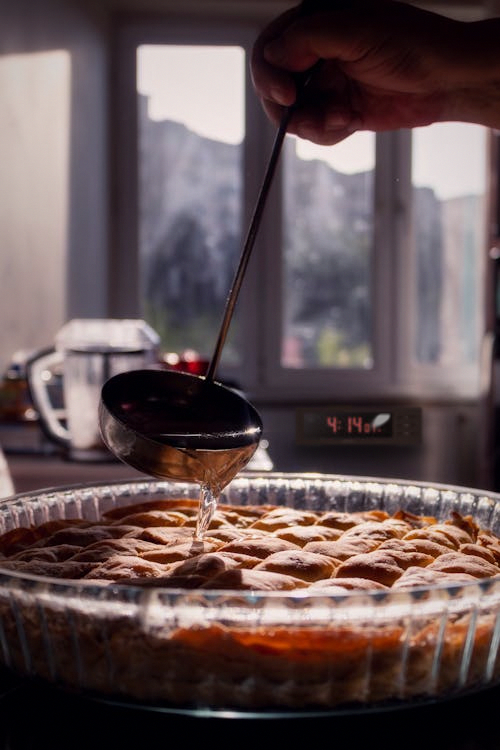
4:14
